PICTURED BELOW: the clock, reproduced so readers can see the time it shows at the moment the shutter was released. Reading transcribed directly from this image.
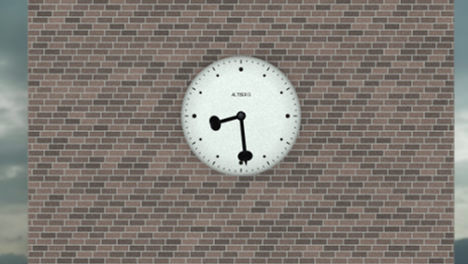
8:29
